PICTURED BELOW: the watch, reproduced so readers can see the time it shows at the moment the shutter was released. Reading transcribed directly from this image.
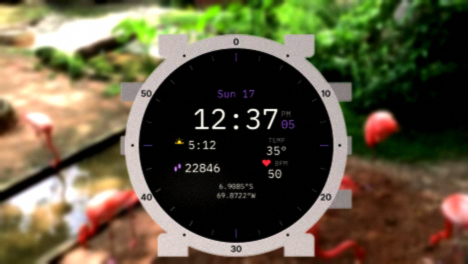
12:37:05
